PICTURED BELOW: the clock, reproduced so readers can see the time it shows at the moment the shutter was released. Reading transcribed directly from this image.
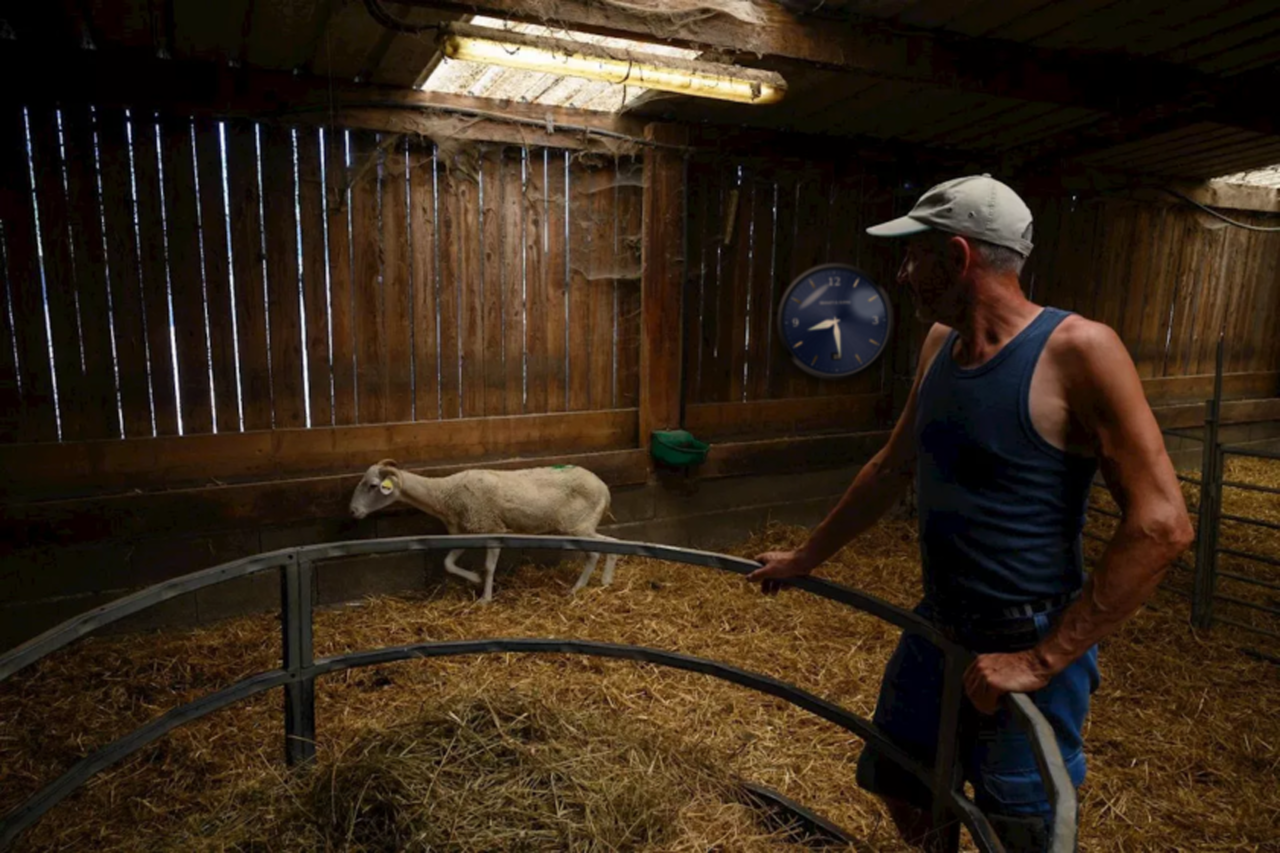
8:29
